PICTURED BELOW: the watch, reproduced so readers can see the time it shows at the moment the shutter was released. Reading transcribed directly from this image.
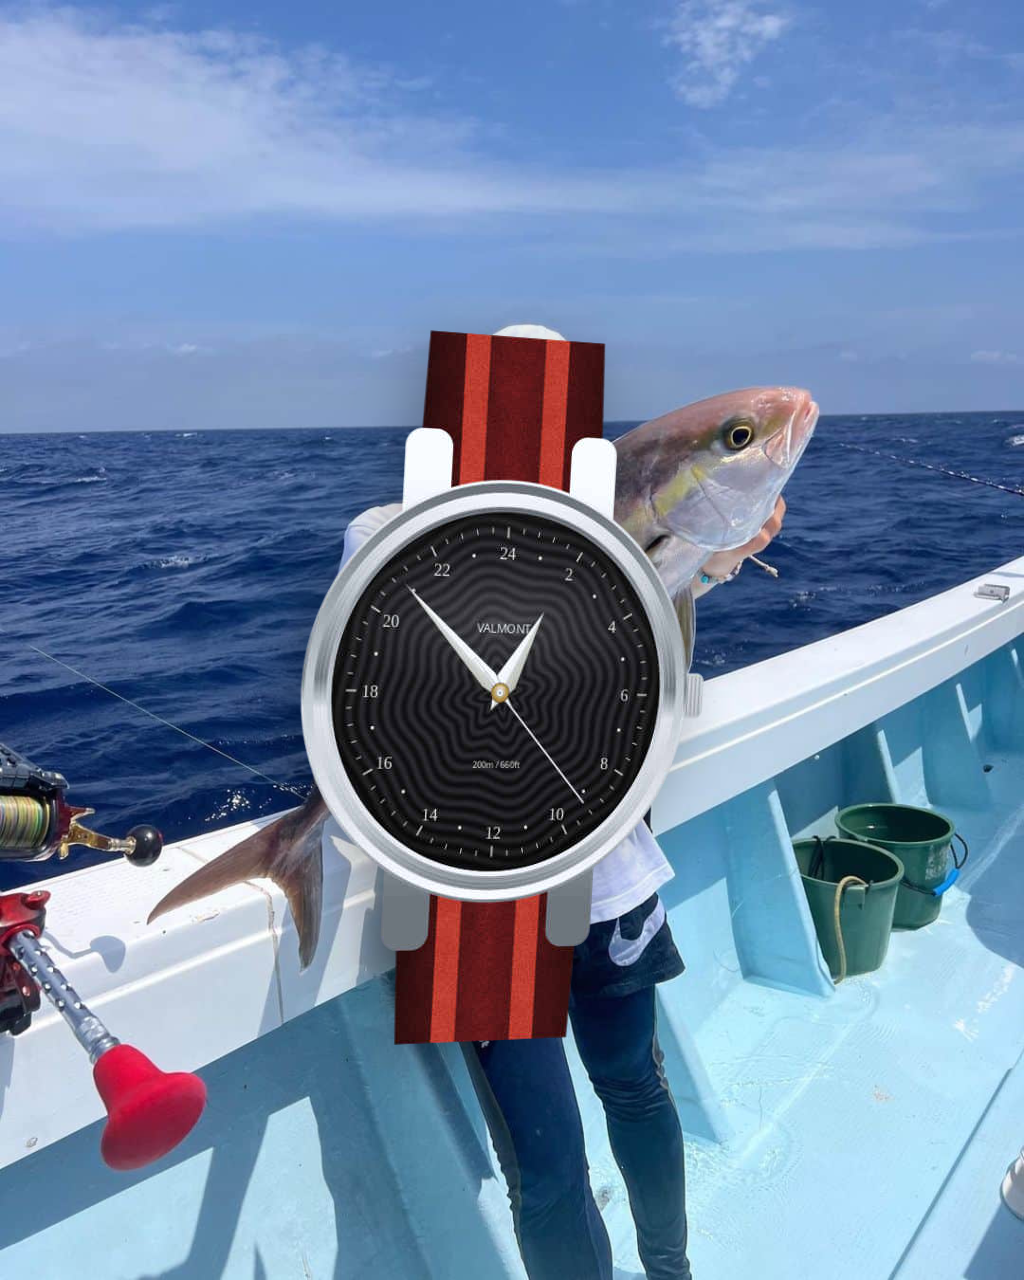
1:52:23
